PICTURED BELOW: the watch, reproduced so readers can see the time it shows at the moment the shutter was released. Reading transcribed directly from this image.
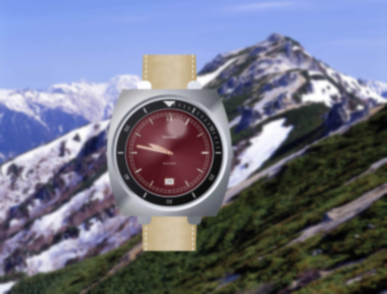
9:47
